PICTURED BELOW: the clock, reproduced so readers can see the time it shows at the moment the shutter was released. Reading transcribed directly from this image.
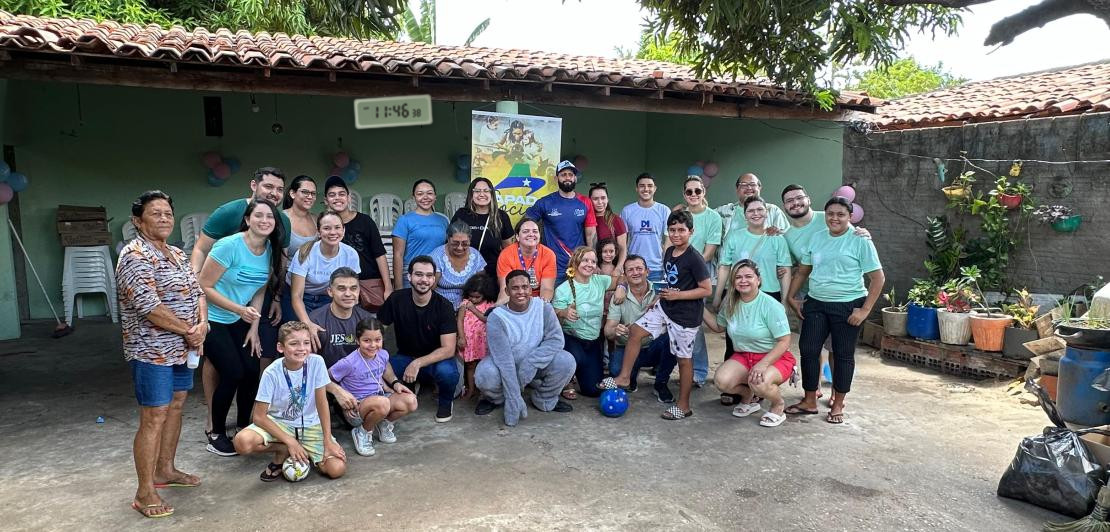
11:46
